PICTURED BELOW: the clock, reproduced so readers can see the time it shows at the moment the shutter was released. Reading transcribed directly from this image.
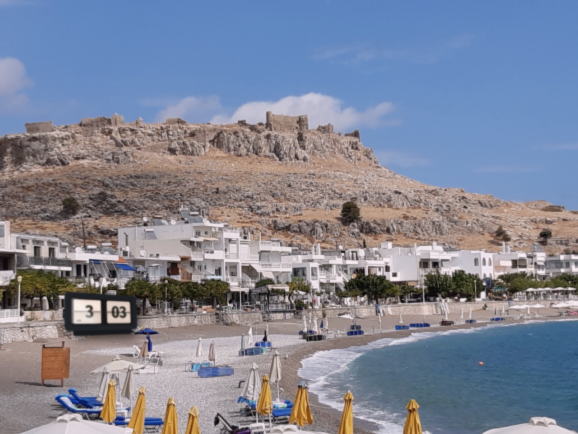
3:03
